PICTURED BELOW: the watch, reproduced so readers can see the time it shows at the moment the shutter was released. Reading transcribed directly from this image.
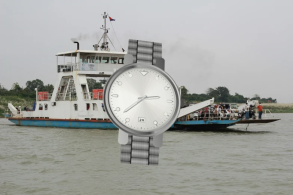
2:38
